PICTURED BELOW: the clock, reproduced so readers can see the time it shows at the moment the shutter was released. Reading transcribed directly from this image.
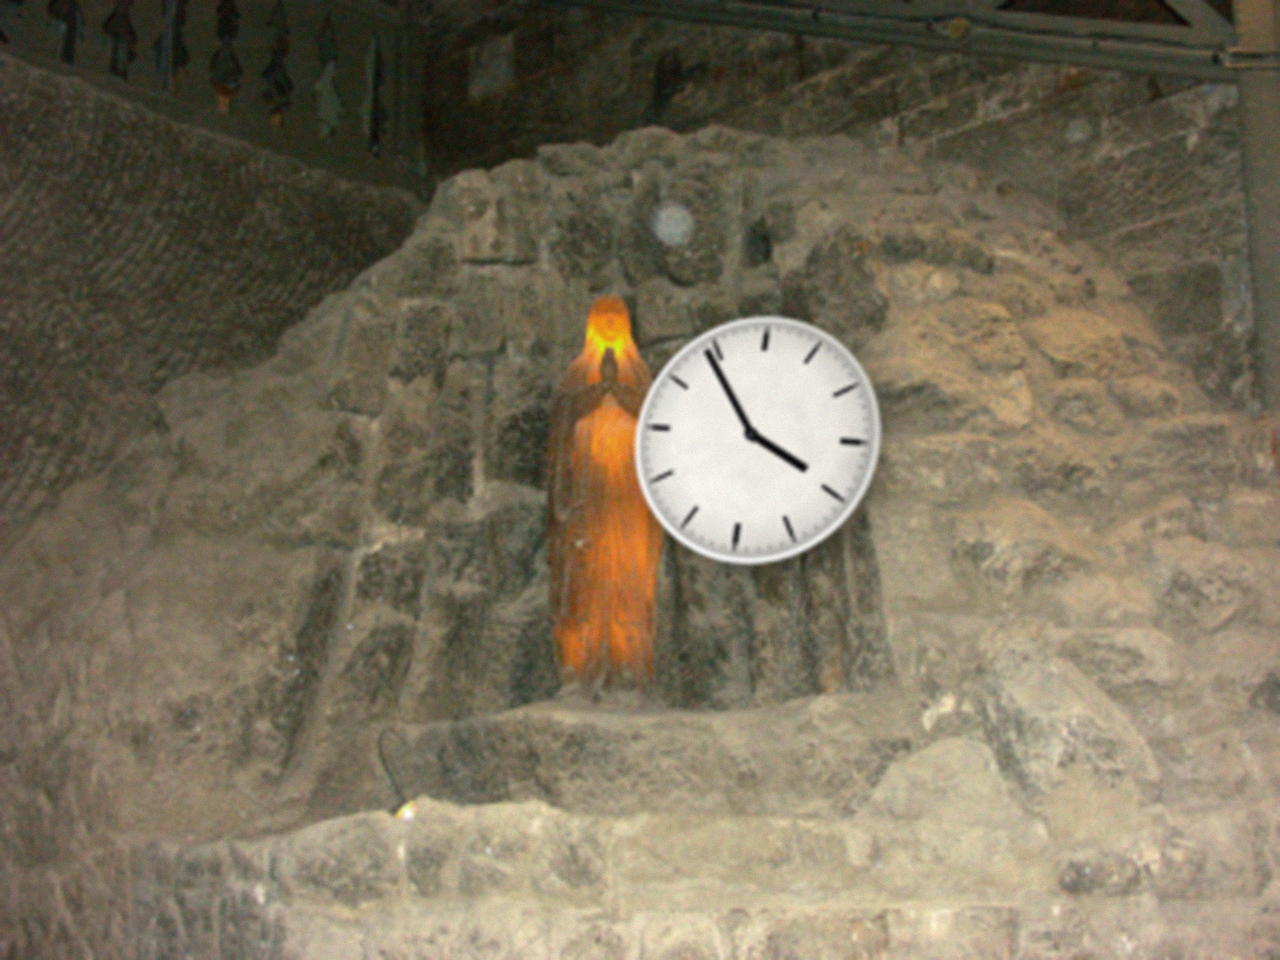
3:54
